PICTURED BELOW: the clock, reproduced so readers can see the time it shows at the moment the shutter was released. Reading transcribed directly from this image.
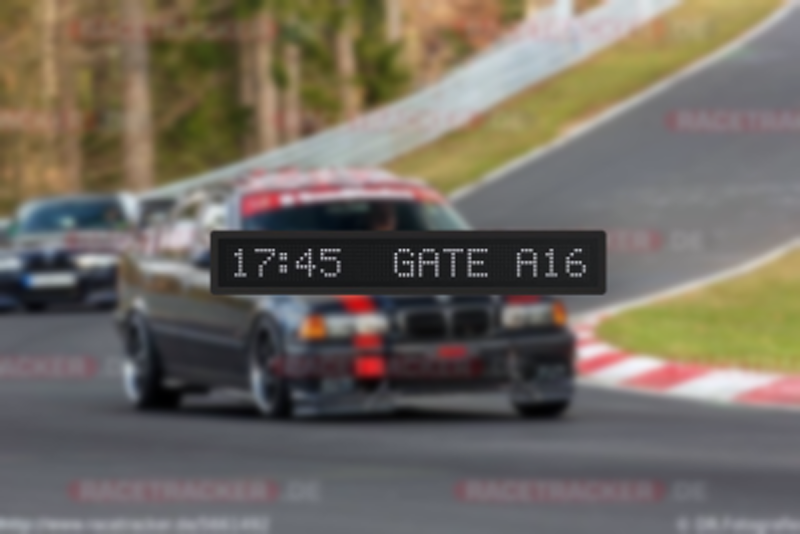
17:45
